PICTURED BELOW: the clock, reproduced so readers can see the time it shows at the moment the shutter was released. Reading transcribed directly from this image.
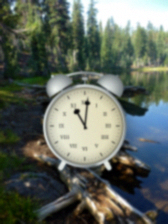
11:01
